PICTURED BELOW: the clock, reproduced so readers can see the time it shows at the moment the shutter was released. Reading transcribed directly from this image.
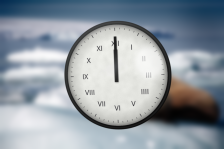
12:00
